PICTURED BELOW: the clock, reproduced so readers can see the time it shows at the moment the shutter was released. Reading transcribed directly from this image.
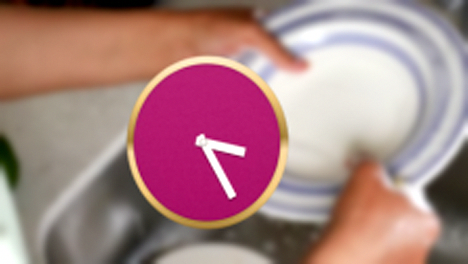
3:25
